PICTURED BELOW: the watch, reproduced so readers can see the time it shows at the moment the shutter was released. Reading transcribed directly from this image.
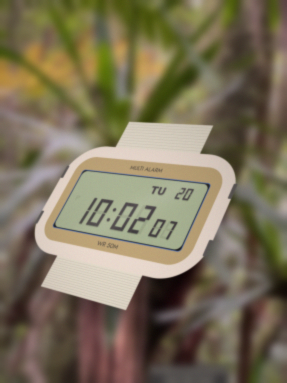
10:02:07
